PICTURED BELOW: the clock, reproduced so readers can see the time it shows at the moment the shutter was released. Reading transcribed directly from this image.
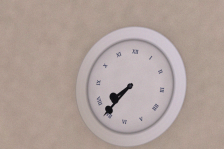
7:36
